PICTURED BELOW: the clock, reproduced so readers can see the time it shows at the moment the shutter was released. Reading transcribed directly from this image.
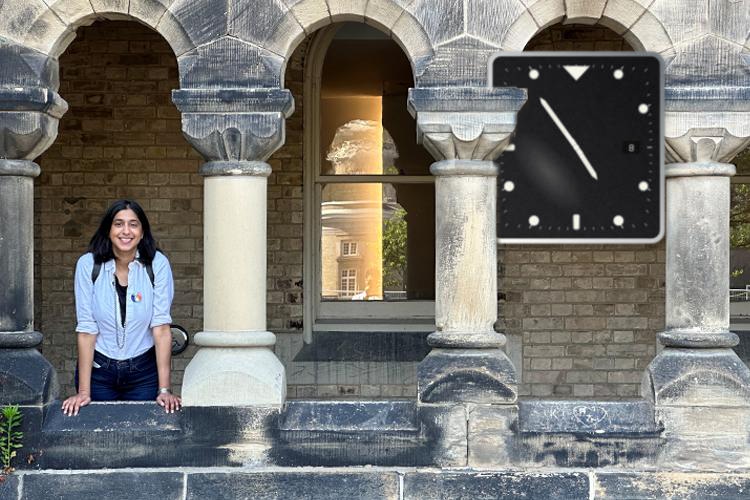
4:54
